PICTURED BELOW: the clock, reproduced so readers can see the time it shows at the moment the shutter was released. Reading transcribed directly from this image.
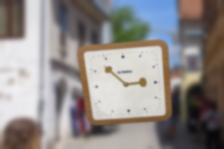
2:53
